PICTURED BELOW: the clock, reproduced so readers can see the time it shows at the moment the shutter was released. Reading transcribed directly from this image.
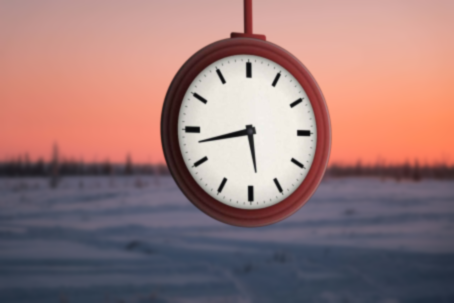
5:43
